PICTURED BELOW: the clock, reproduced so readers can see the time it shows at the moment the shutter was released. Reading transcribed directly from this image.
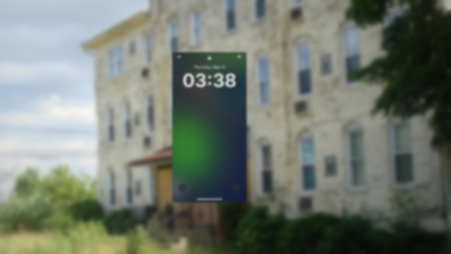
3:38
